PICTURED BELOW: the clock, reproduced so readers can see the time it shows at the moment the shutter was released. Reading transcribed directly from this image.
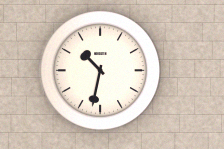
10:32
